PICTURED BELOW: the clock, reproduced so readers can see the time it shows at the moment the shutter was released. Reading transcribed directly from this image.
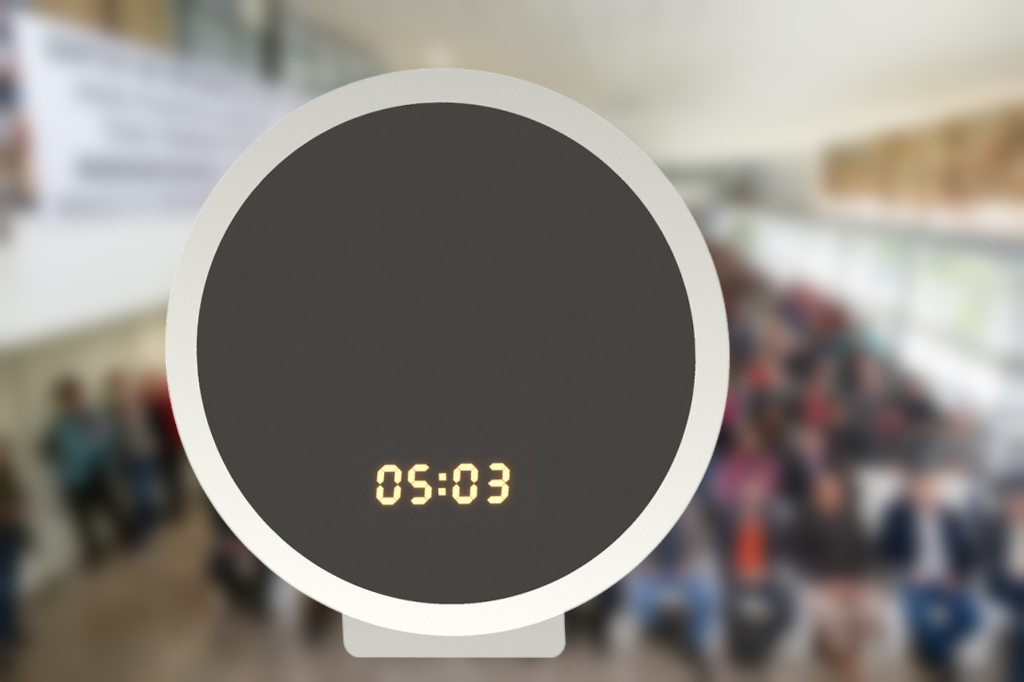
5:03
